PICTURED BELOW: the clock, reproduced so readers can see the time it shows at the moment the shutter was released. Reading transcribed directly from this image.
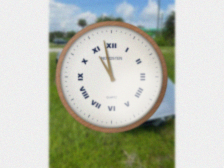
10:58
